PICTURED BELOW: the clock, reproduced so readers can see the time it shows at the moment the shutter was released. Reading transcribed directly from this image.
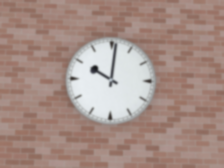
10:01
